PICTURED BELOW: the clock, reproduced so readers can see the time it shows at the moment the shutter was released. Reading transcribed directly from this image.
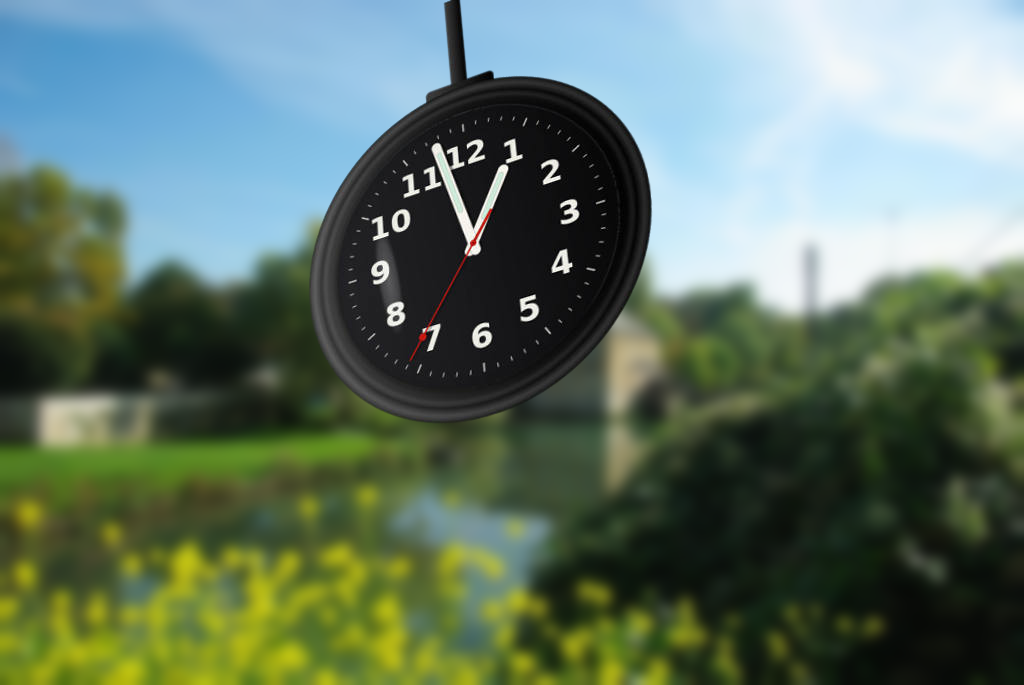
12:57:36
